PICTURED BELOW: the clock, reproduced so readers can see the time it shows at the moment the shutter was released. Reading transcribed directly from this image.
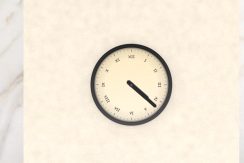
4:22
